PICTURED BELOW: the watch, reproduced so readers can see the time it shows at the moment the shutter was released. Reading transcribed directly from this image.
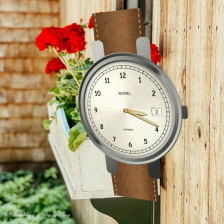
3:19
